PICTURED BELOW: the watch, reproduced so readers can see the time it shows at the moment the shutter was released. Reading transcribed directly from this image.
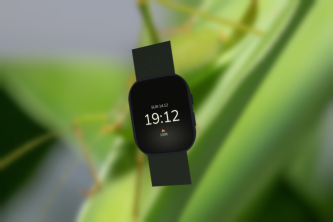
19:12
